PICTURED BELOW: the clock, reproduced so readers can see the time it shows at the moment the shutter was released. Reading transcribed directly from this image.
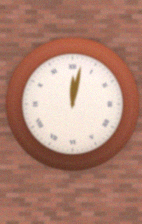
12:02
